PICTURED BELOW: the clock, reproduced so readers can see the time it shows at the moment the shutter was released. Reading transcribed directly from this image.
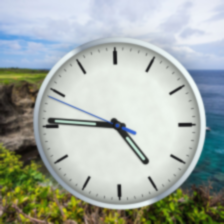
4:45:49
